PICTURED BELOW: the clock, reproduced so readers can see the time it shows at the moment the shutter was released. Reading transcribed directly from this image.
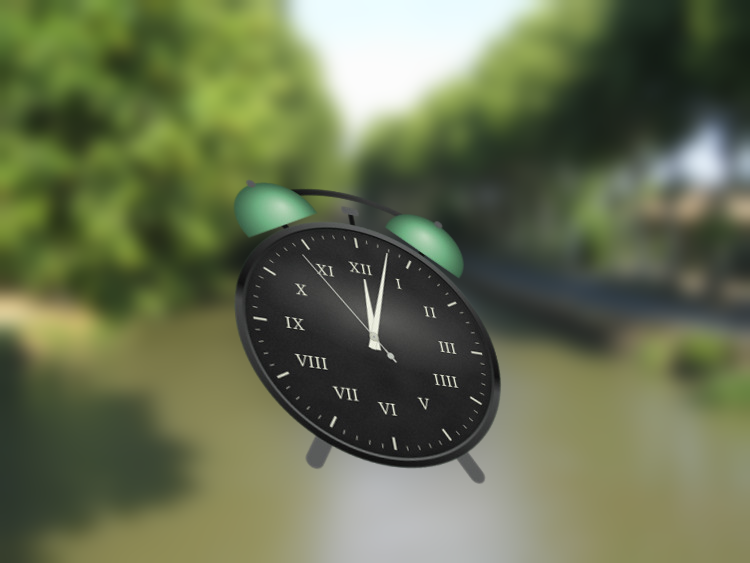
12:02:54
